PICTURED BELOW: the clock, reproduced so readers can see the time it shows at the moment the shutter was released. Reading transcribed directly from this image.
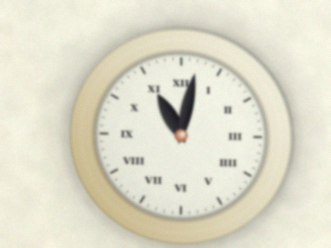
11:02
